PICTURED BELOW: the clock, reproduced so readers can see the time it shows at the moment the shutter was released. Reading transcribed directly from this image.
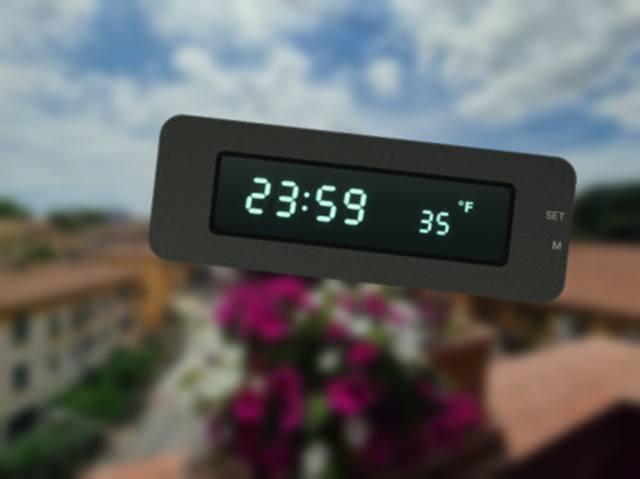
23:59
